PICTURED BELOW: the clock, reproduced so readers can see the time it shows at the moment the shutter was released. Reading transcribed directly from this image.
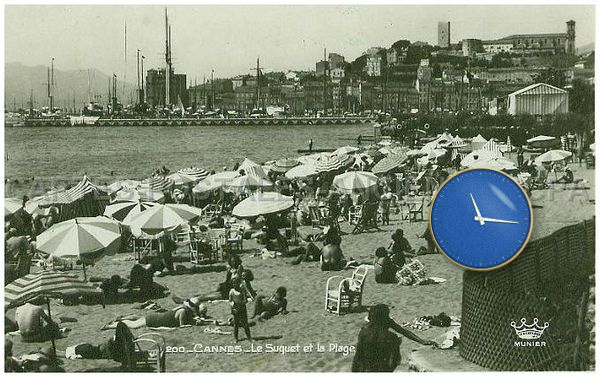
11:16
